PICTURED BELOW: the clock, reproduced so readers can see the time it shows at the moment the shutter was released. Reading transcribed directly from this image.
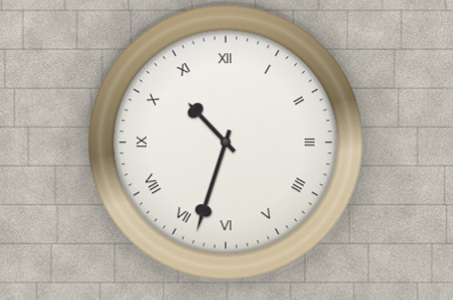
10:33
